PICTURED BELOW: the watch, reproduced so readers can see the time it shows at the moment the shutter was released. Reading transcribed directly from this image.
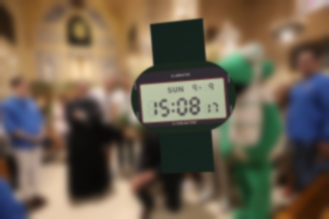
15:08:17
